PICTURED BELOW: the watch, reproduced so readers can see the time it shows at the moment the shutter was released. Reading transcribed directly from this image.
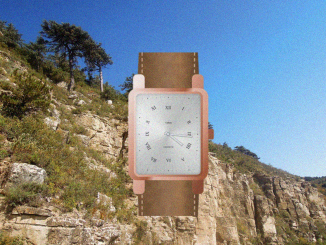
4:16
